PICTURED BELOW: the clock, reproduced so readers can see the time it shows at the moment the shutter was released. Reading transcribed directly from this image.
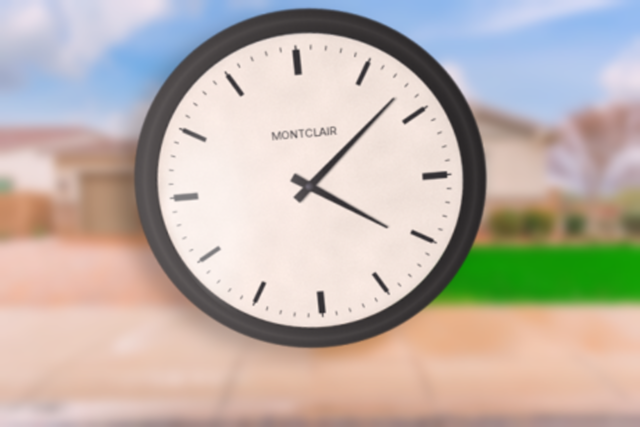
4:08
